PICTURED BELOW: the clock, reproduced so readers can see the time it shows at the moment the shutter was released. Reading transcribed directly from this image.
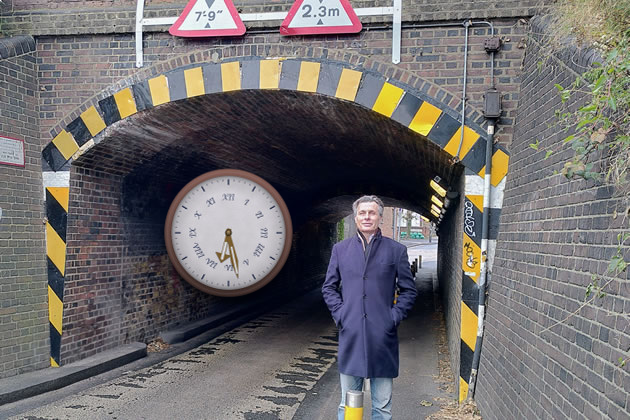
6:28
